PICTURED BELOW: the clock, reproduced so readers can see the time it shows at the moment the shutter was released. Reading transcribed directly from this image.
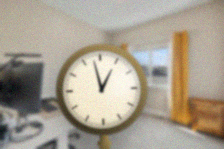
12:58
